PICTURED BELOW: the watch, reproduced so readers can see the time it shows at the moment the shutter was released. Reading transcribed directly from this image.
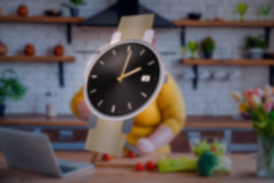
2:01
